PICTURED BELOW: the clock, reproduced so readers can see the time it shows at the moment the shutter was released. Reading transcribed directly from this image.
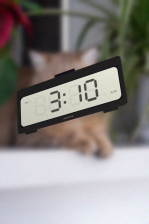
3:10
